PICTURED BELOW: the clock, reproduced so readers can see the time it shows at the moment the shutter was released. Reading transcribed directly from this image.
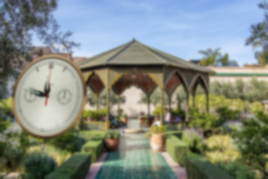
11:47
